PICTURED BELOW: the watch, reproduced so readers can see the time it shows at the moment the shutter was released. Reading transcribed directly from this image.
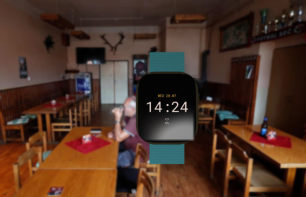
14:24
